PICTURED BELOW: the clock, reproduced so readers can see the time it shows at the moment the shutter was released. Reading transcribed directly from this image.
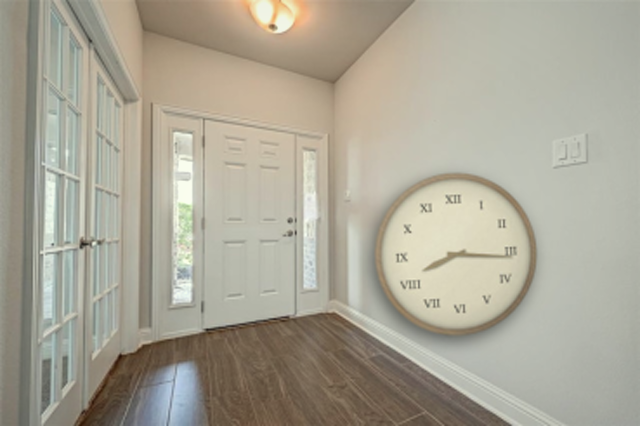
8:16
